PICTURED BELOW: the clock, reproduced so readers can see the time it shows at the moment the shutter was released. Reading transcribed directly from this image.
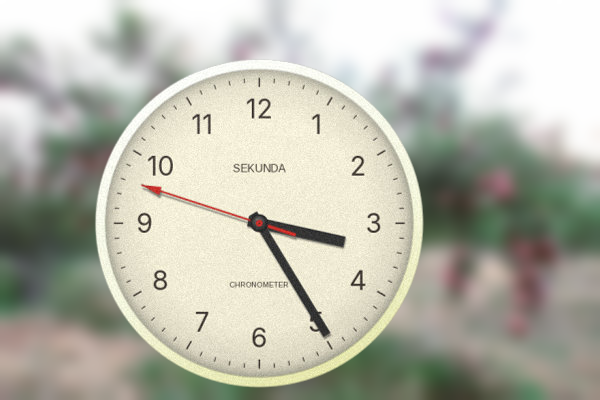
3:24:48
